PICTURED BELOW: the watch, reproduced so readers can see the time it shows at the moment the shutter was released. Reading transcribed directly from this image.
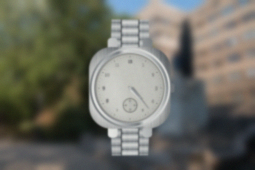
4:23
